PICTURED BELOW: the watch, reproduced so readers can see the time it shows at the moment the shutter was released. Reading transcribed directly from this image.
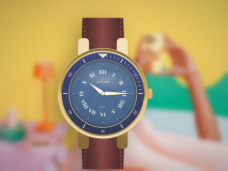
10:15
